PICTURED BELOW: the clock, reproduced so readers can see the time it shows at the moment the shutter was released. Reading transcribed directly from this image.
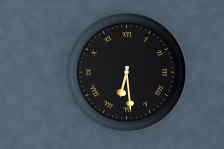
6:29
